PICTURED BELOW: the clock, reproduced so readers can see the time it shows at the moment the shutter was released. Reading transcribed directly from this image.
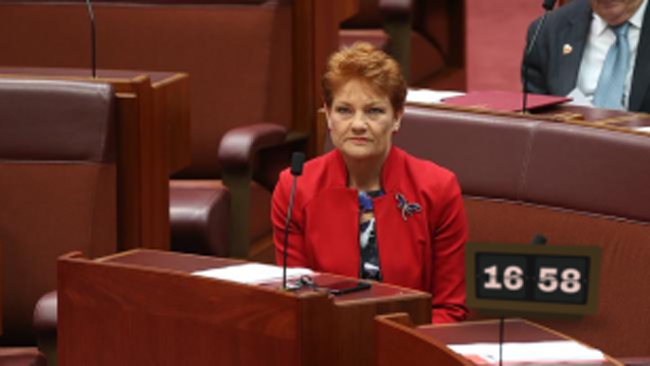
16:58
